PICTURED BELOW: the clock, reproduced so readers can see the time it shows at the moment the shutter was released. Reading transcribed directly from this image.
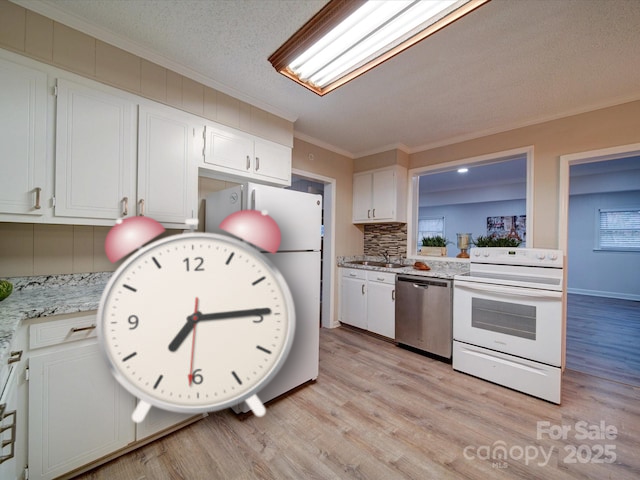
7:14:31
